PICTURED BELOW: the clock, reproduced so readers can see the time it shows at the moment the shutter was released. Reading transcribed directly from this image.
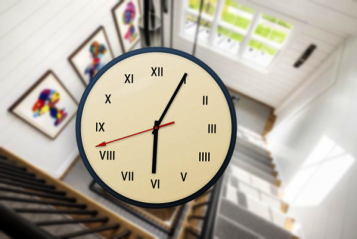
6:04:42
